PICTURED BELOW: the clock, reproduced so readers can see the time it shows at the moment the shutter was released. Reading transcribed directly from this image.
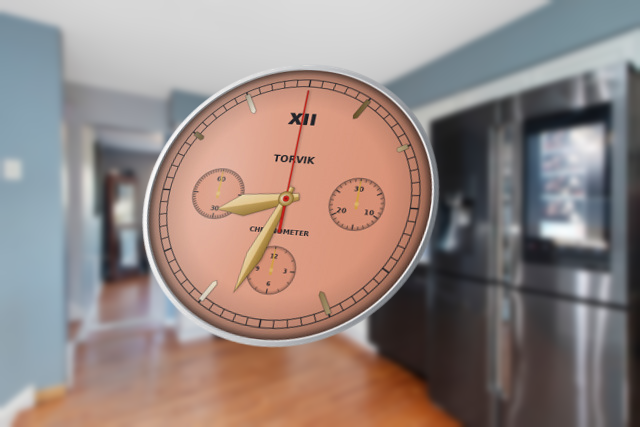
8:33
